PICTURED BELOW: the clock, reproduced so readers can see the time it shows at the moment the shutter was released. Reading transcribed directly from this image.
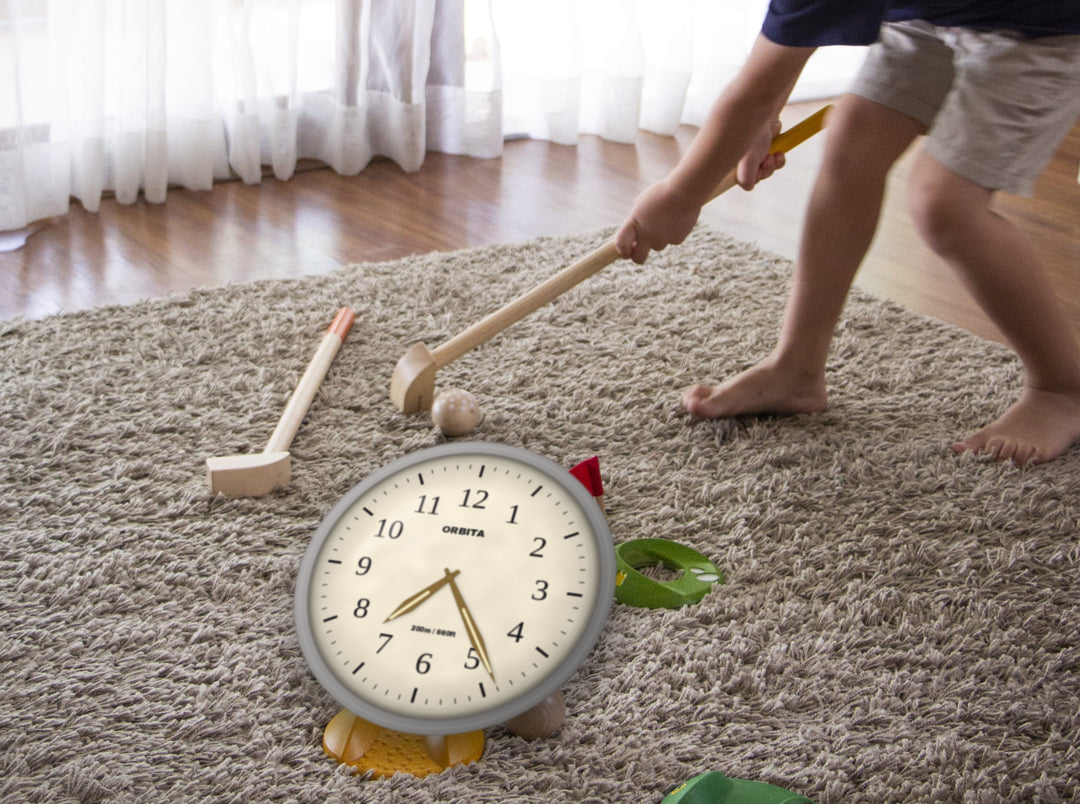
7:24
